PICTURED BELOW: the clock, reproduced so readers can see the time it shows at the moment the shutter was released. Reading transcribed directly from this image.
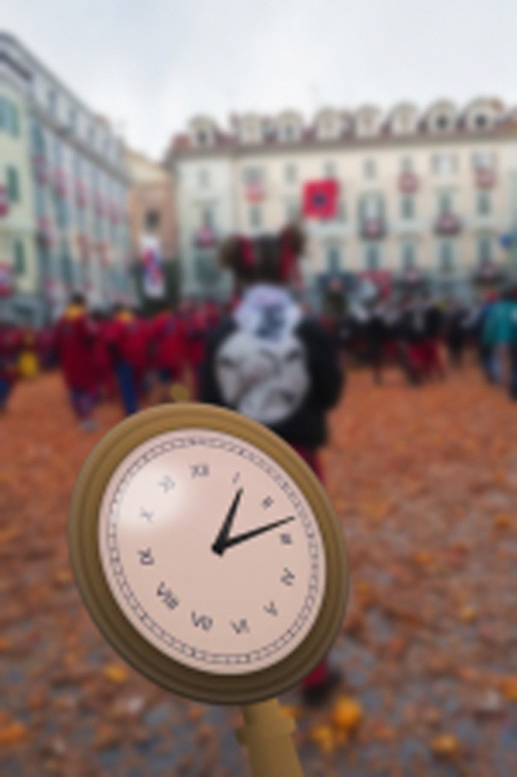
1:13
